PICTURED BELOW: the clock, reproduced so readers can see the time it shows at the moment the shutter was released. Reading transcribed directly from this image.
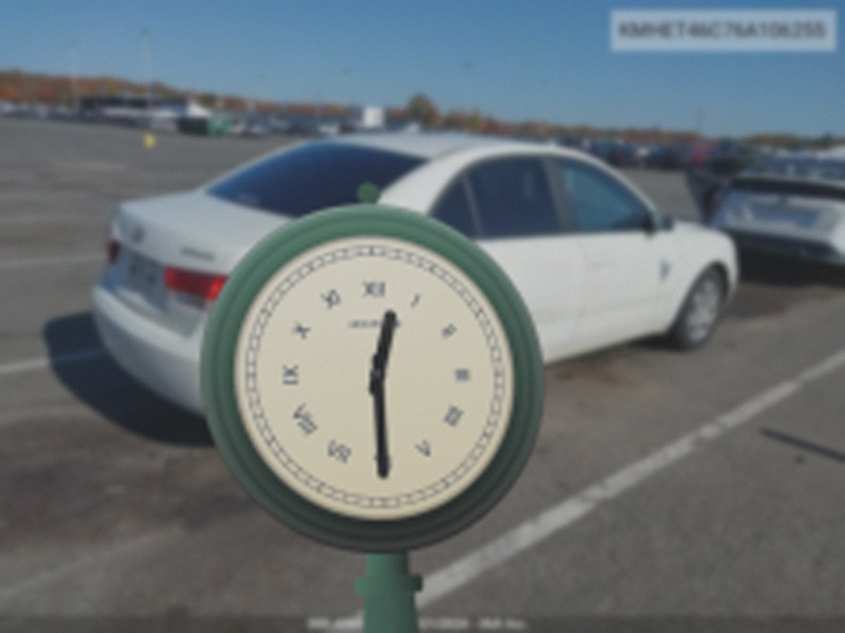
12:30
